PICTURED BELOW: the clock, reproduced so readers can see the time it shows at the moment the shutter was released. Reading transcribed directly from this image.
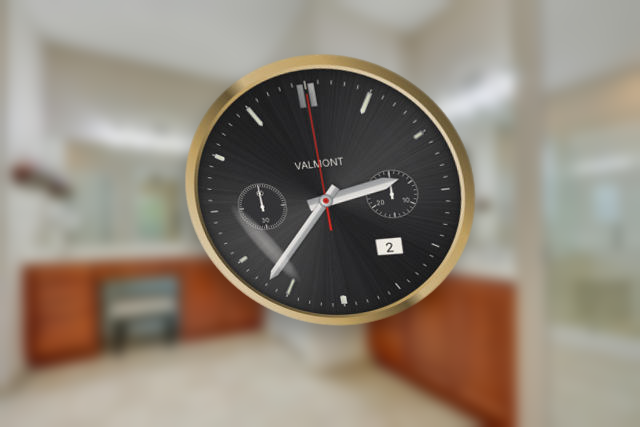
2:37
